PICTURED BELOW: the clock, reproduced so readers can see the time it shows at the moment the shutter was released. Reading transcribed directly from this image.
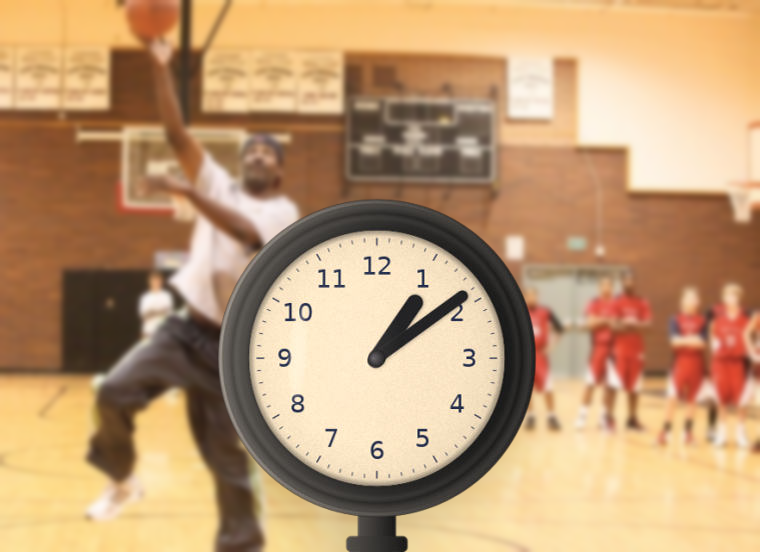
1:09
